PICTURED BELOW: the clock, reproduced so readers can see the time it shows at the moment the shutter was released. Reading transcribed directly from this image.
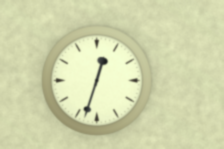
12:33
